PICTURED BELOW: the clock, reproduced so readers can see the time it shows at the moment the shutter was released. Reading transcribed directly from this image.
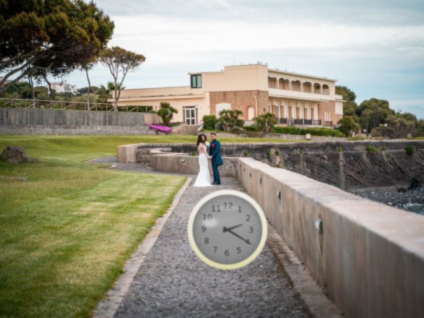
2:20
